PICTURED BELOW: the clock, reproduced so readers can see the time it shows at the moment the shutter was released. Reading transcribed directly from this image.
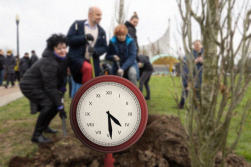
4:29
